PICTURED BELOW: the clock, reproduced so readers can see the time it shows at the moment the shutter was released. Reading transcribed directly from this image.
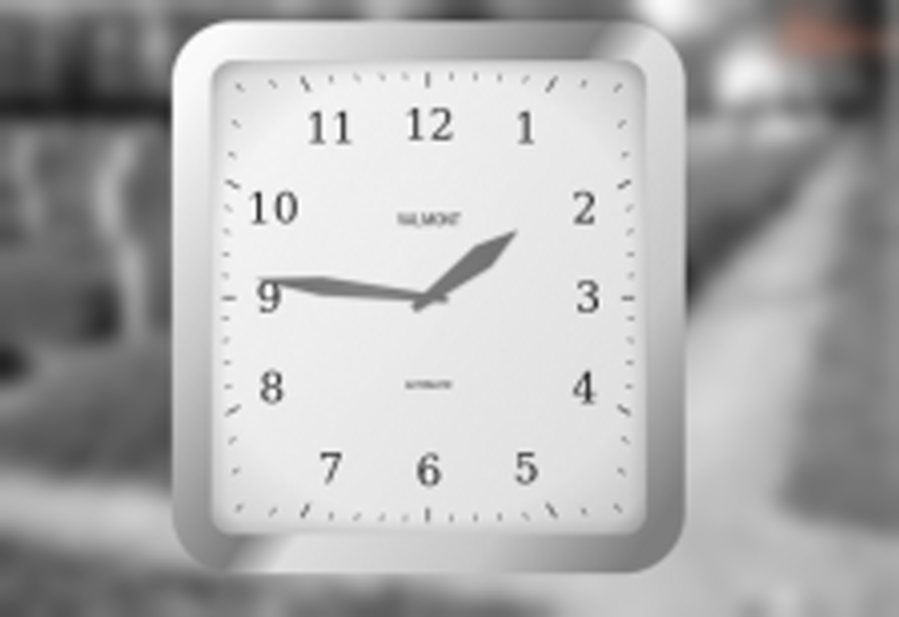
1:46
